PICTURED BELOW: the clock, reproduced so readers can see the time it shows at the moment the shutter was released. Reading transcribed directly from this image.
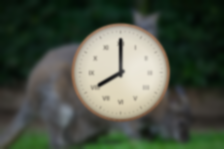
8:00
